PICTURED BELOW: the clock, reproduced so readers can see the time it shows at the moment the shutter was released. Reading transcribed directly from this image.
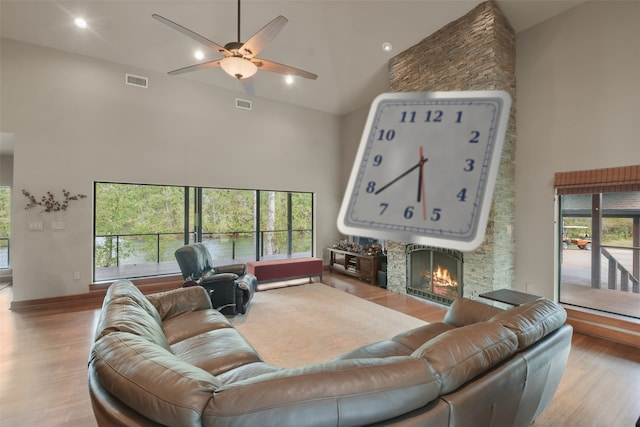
5:38:27
